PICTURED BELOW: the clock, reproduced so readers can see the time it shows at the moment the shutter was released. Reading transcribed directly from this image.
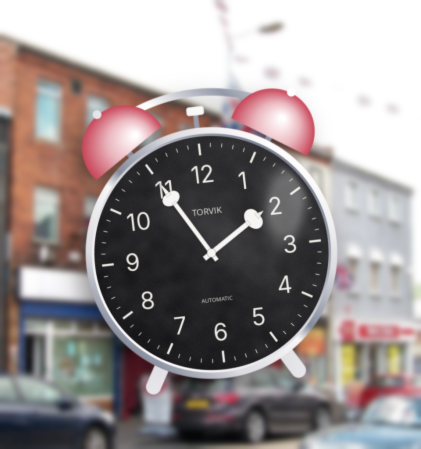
1:55
